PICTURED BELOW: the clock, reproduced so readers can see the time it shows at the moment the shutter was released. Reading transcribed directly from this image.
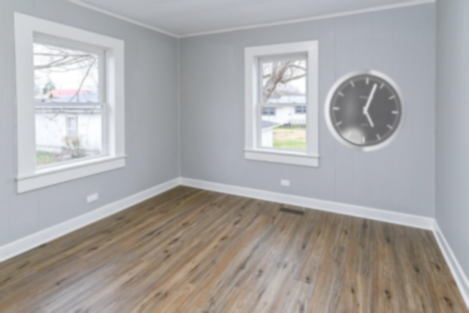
5:03
